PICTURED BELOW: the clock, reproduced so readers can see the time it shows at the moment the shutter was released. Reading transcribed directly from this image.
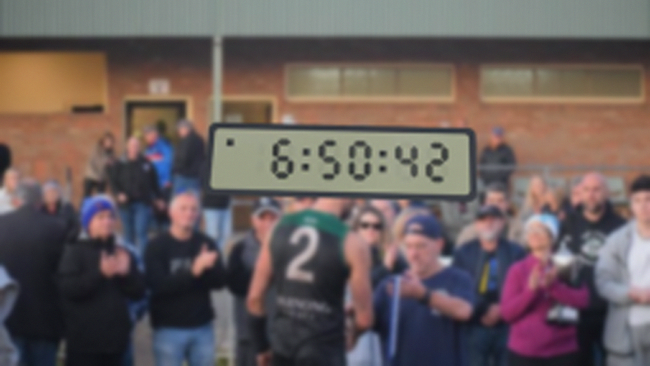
6:50:42
